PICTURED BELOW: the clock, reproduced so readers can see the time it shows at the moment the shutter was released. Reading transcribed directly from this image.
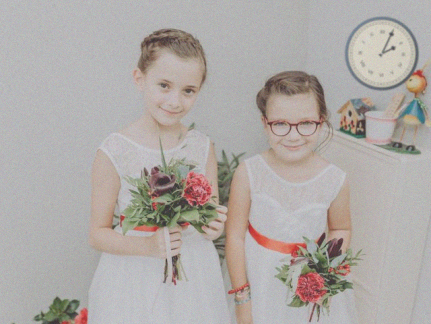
2:04
